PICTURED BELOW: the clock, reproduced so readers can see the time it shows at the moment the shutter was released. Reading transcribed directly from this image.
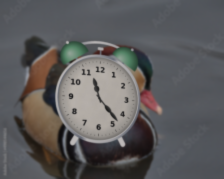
11:23
